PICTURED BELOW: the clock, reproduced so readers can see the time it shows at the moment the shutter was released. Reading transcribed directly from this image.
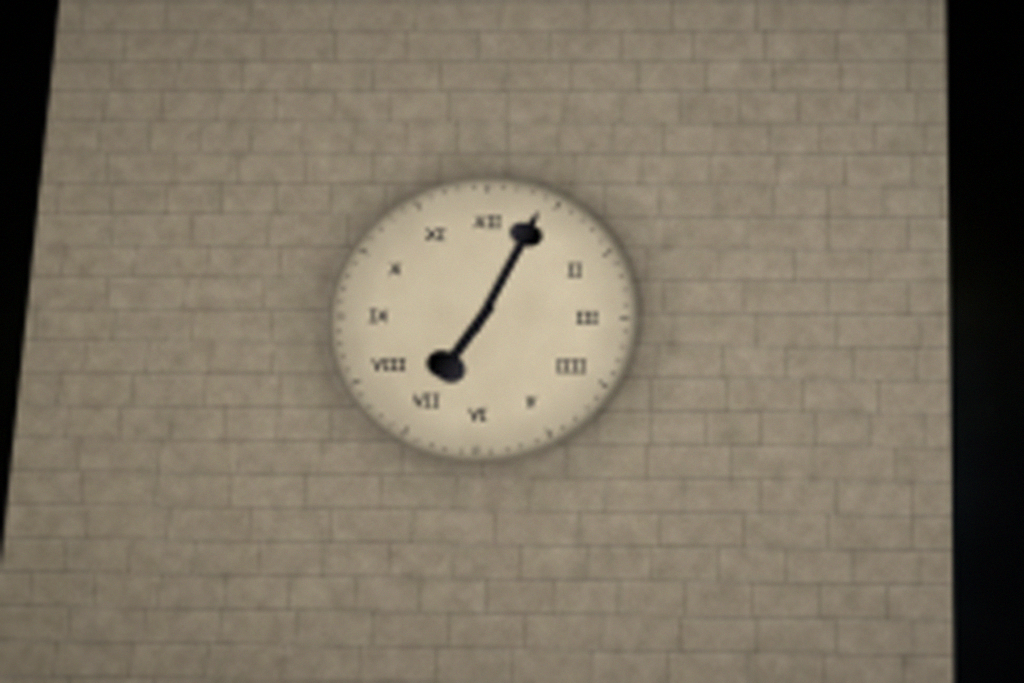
7:04
